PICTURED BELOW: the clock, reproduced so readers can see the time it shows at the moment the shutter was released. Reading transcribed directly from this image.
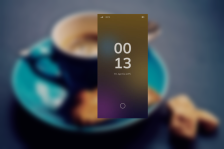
0:13
